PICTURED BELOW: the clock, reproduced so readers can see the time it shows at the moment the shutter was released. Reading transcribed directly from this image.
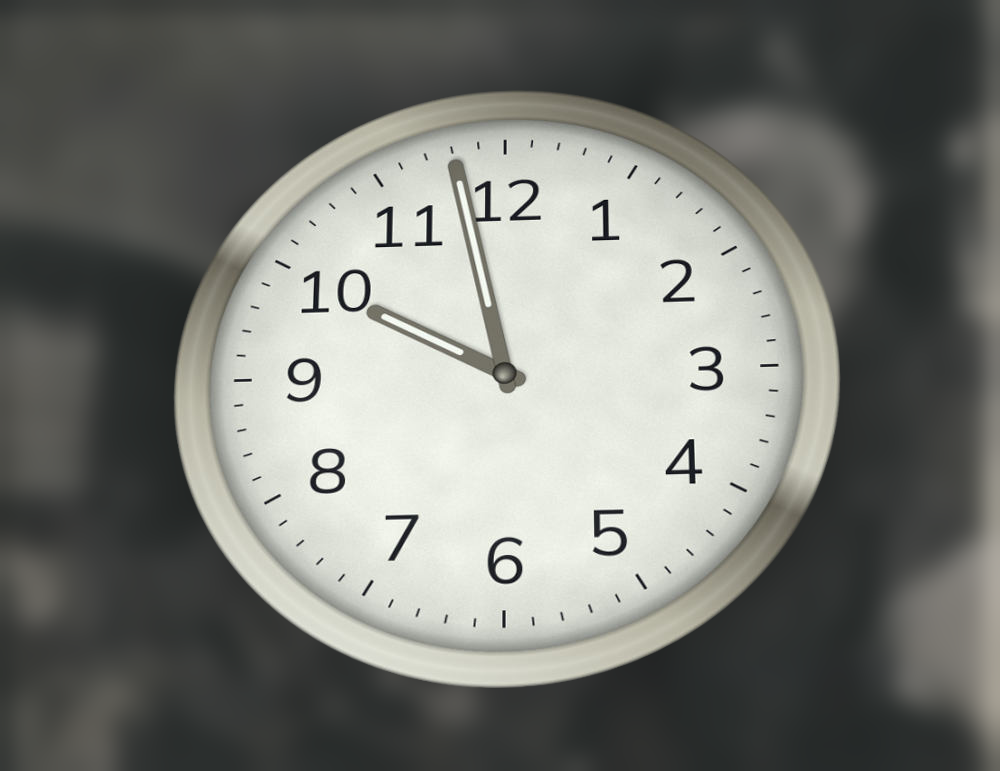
9:58
